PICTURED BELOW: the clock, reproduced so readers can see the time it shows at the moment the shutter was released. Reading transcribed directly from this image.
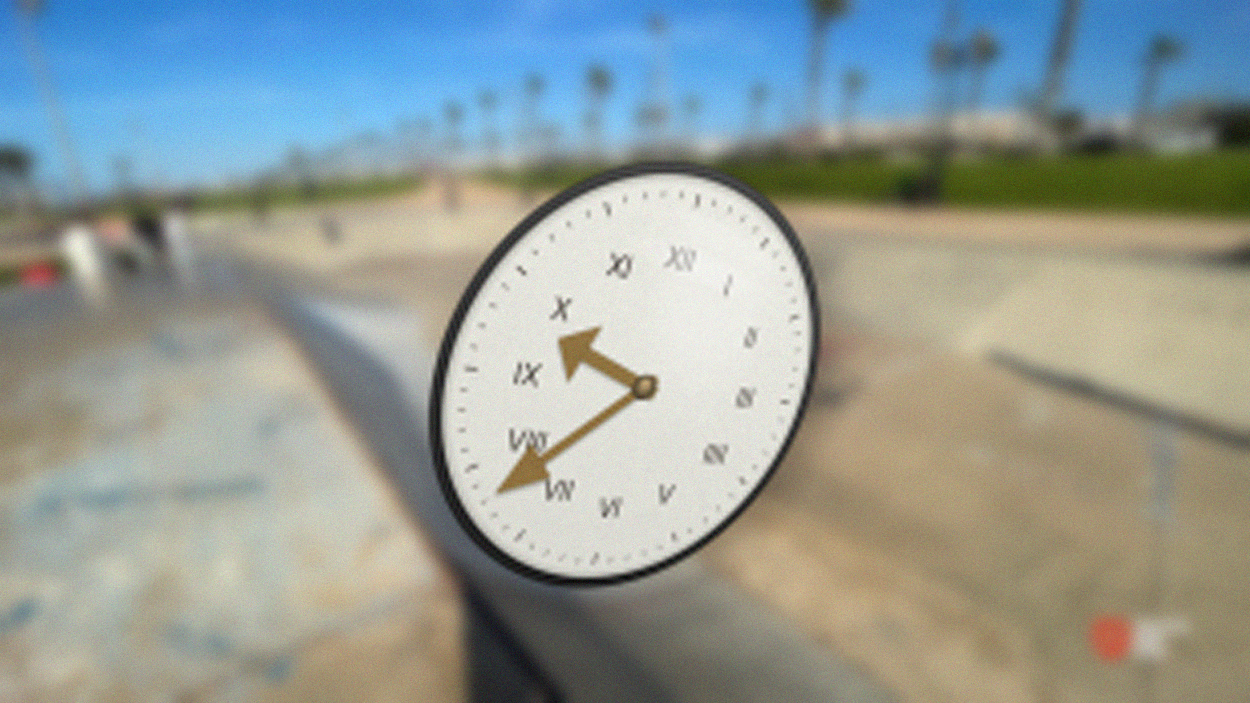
9:38
